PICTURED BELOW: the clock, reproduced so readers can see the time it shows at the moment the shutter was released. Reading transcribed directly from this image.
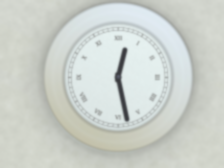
12:28
